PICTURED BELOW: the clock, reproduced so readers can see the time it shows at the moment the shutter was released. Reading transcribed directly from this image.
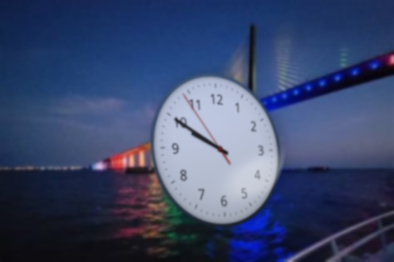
9:49:54
